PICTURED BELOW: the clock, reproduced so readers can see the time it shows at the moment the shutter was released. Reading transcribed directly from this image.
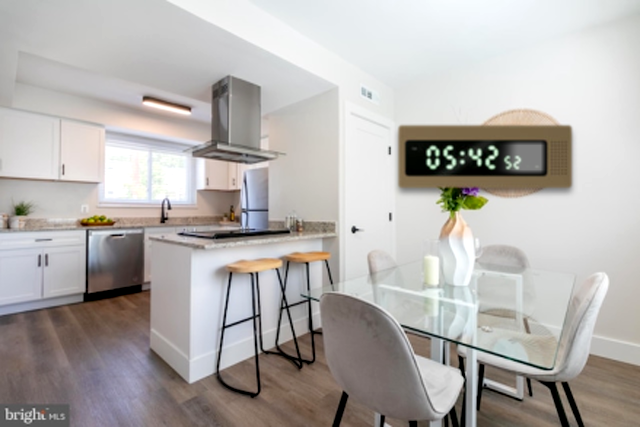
5:42:52
